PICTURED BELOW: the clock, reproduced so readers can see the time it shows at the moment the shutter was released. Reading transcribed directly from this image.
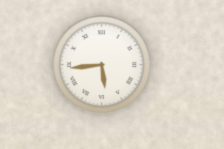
5:44
